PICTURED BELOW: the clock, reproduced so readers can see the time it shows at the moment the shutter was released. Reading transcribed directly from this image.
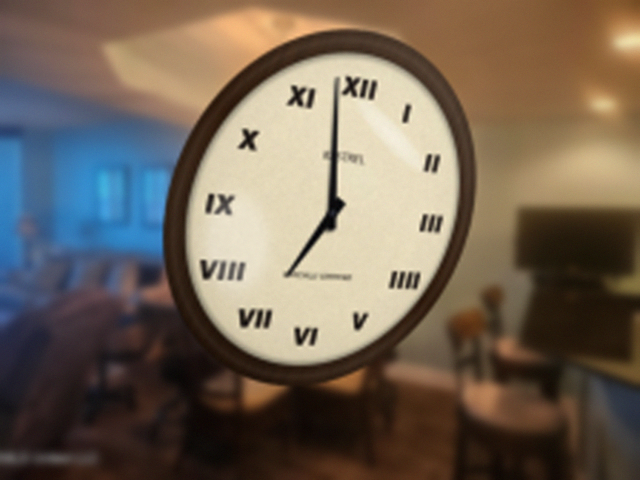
6:58
